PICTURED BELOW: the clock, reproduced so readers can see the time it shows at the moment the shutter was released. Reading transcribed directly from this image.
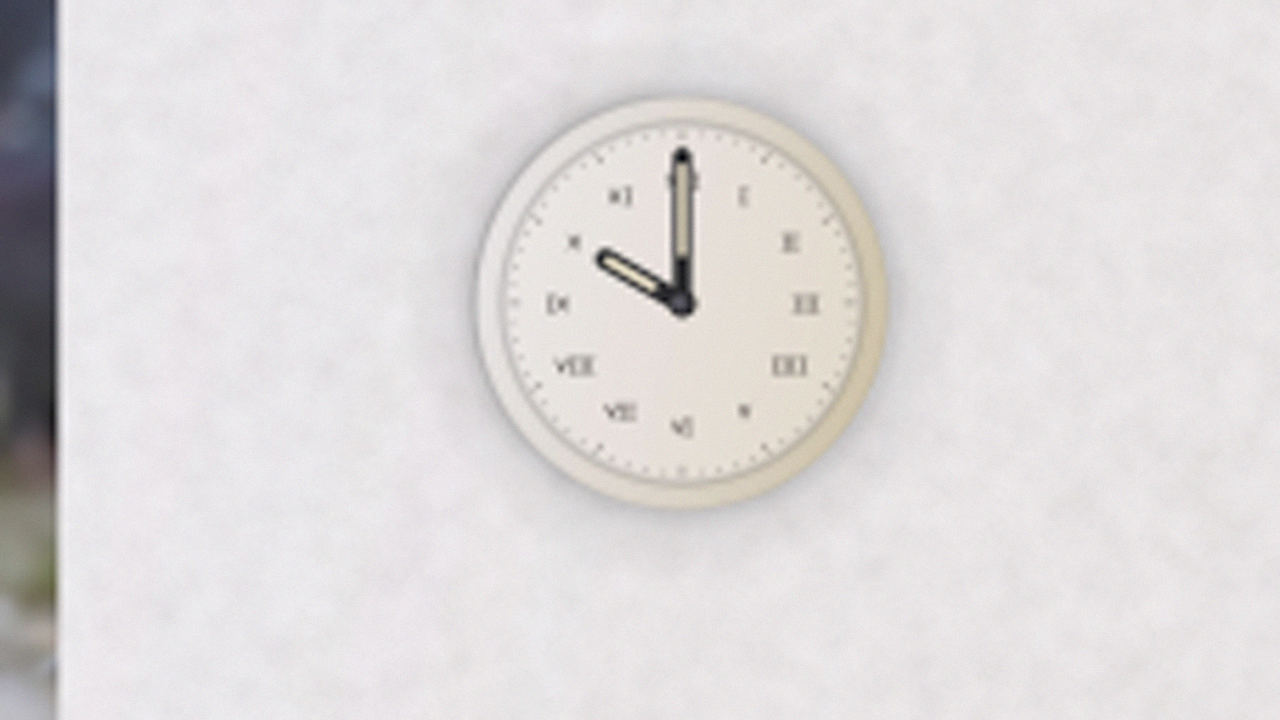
10:00
